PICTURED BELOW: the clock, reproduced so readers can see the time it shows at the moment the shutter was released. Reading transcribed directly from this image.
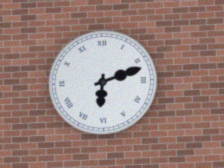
6:12
